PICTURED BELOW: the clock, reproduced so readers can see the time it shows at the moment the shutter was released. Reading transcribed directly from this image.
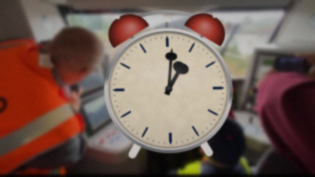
1:01
